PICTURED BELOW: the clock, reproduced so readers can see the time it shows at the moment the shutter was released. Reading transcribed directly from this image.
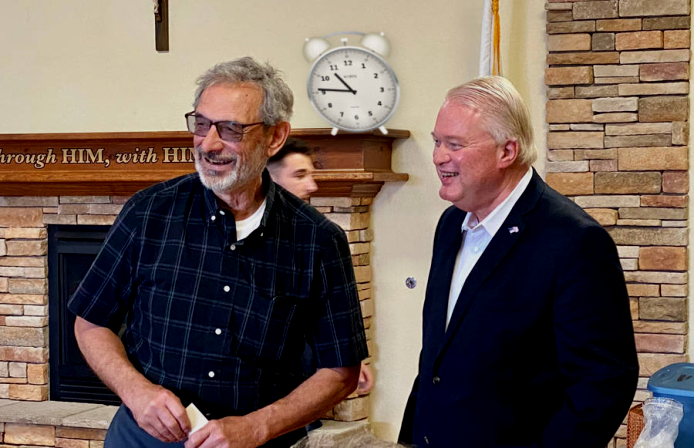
10:46
